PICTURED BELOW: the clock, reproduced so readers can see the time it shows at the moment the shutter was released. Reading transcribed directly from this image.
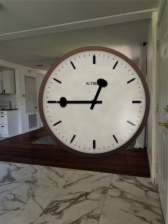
12:45
